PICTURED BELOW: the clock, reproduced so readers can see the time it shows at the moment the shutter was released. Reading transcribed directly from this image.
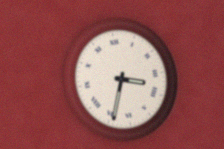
3:34
